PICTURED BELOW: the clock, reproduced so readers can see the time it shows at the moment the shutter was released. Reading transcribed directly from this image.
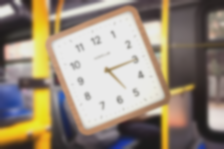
5:15
